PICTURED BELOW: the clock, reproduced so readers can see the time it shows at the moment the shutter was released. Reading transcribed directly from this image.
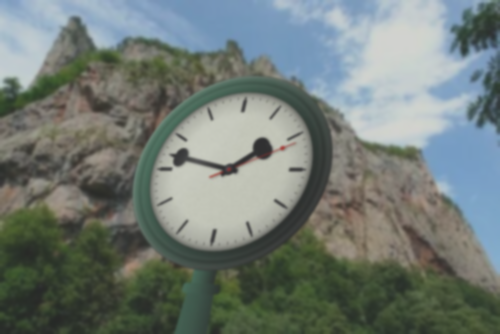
1:47:11
